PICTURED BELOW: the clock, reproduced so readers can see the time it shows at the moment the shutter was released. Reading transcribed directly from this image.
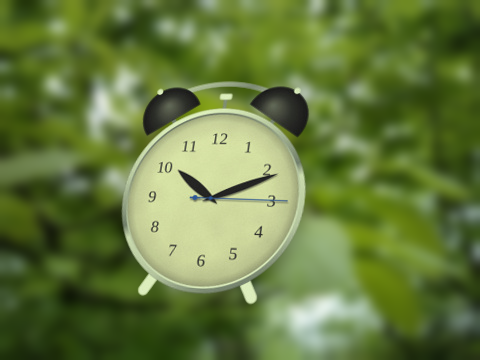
10:11:15
